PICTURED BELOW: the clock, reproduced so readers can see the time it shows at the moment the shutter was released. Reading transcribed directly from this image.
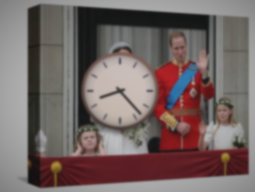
8:23
